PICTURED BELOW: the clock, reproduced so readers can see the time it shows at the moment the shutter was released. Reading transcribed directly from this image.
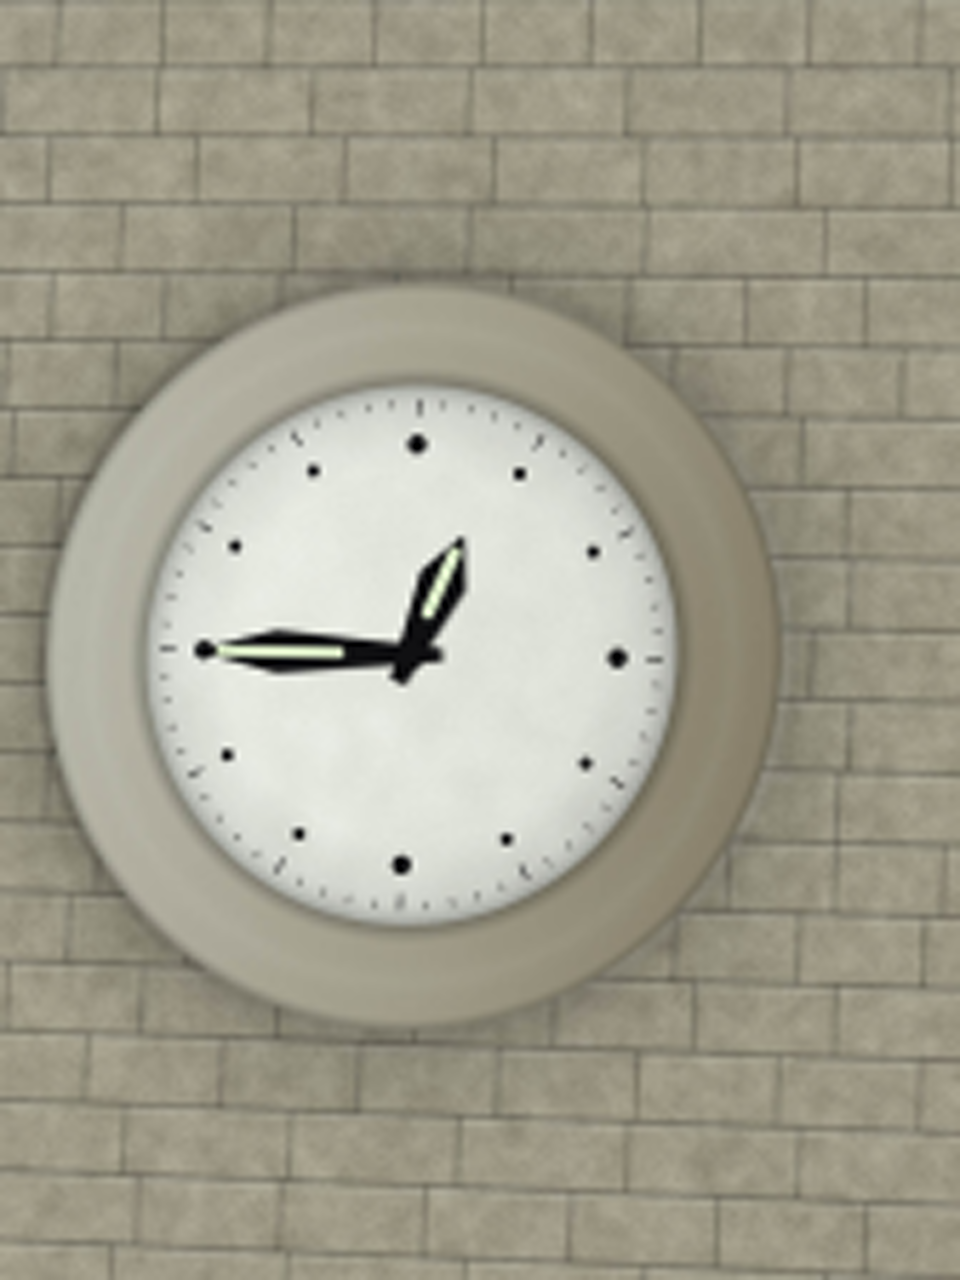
12:45
